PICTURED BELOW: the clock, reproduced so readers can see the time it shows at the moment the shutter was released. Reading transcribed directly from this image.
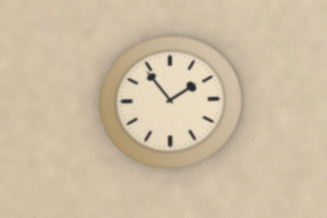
1:54
